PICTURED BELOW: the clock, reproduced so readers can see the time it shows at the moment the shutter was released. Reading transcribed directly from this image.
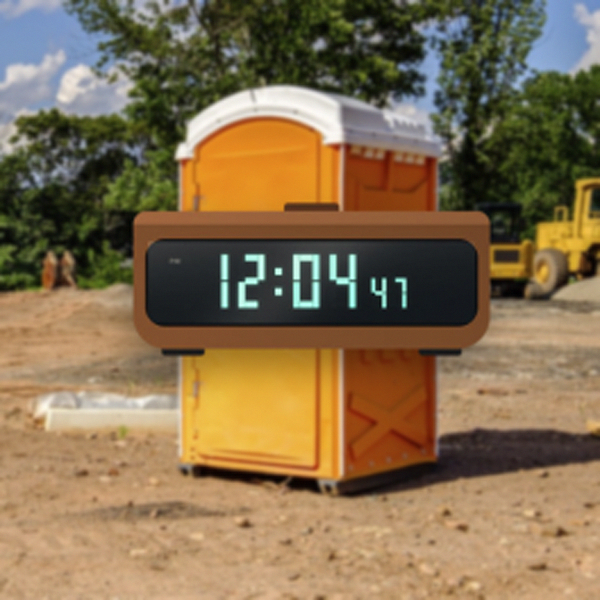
12:04:47
